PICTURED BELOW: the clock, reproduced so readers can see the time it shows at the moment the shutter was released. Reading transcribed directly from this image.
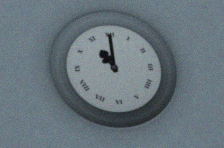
11:00
